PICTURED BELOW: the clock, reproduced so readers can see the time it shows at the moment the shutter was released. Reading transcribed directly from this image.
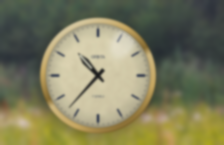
10:37
